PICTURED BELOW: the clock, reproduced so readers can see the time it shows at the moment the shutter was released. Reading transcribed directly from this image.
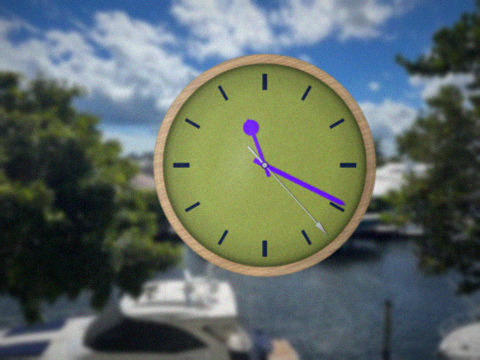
11:19:23
